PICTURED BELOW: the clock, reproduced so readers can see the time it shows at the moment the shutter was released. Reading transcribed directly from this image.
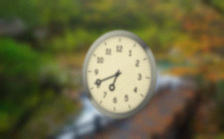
6:41
